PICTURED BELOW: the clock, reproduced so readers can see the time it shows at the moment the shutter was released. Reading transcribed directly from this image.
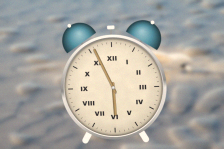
5:56
